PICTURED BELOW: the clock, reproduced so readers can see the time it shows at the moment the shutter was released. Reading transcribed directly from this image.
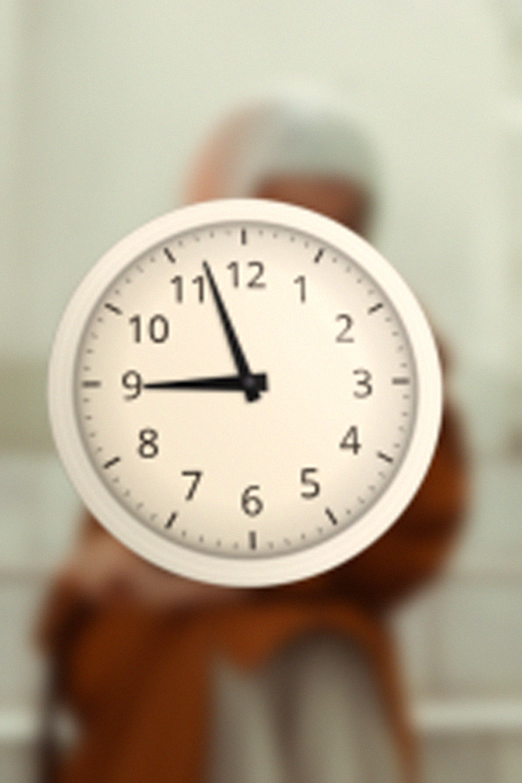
8:57
